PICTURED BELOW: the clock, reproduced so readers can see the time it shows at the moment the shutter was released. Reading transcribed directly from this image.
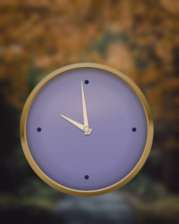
9:59
